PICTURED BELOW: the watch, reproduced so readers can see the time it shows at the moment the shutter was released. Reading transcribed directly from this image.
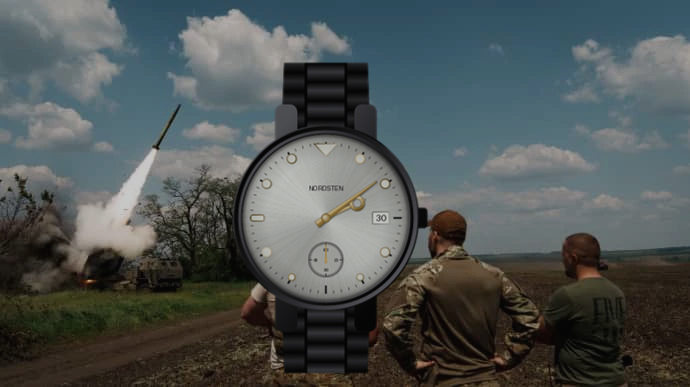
2:09
